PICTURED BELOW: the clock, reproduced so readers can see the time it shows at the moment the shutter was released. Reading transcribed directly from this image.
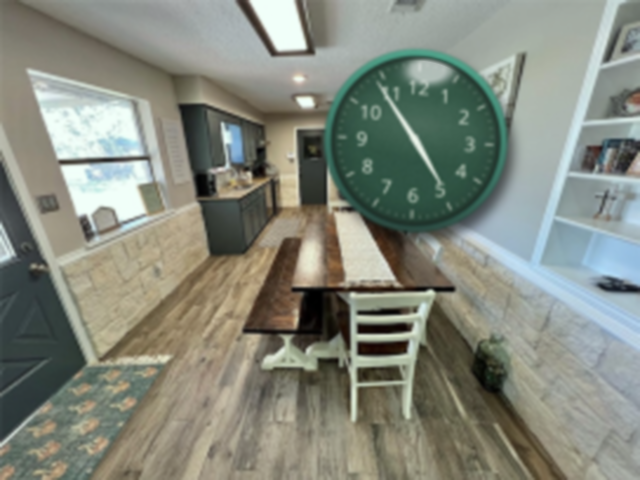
4:54
